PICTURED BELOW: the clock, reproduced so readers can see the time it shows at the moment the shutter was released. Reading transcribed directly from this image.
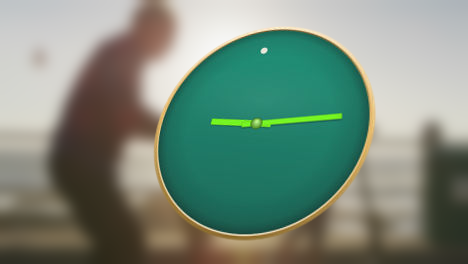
9:15
